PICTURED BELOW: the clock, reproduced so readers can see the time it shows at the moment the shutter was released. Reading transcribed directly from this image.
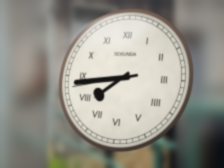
7:43:43
